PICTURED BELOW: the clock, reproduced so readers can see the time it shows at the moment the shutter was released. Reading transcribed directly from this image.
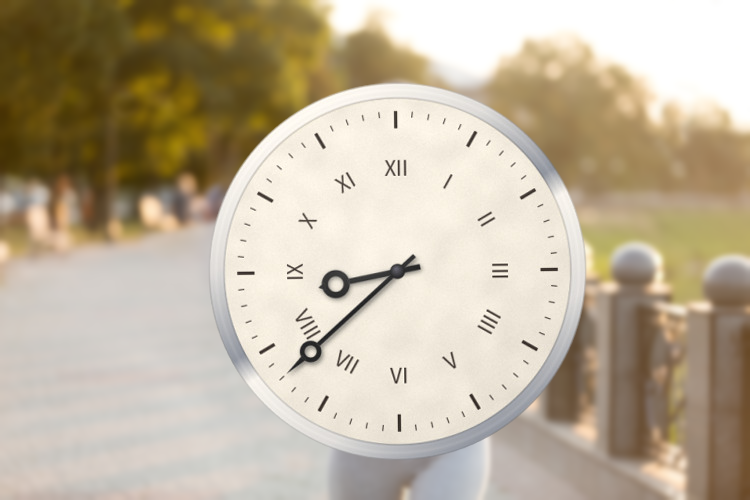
8:38
